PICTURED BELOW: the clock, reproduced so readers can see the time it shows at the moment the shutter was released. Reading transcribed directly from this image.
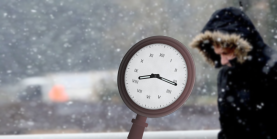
8:16
